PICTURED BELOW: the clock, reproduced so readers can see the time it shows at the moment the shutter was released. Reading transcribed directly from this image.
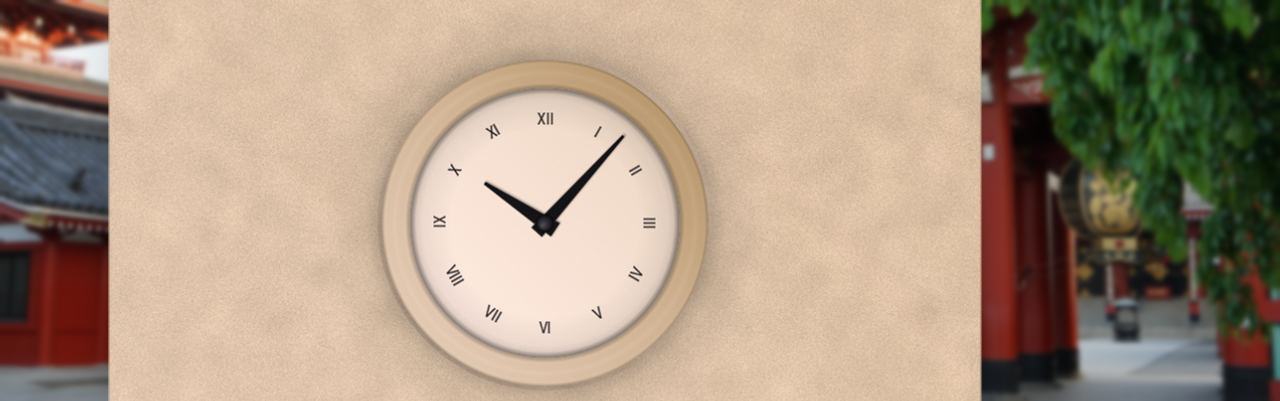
10:07
